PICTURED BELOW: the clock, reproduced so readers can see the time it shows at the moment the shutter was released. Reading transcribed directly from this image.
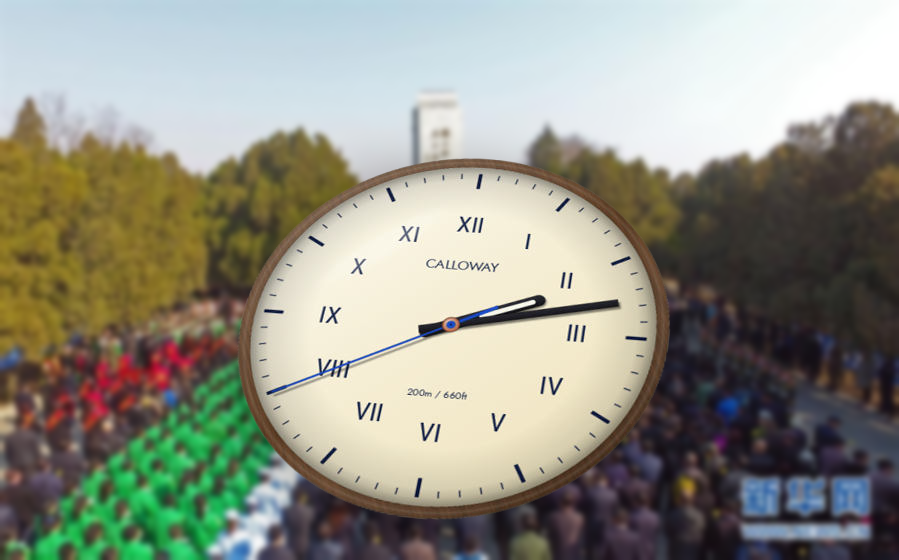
2:12:40
